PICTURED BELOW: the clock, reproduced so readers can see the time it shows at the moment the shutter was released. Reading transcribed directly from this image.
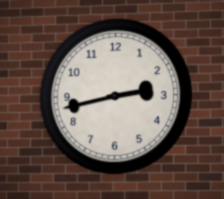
2:43
